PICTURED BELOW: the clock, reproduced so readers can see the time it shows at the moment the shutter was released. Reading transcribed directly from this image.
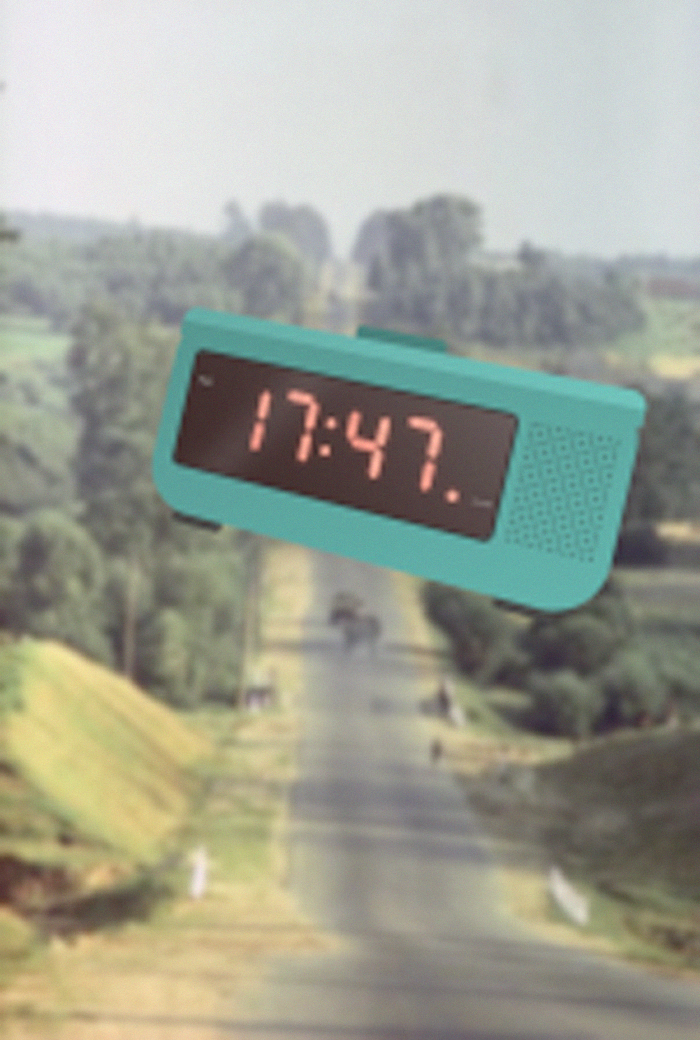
17:47
